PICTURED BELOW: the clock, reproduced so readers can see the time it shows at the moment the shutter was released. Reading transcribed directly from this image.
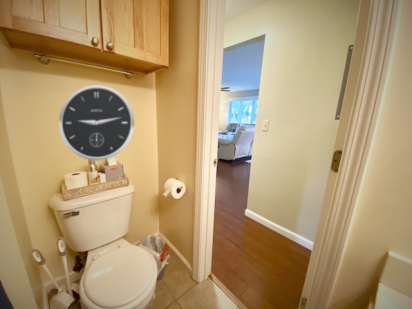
9:13
